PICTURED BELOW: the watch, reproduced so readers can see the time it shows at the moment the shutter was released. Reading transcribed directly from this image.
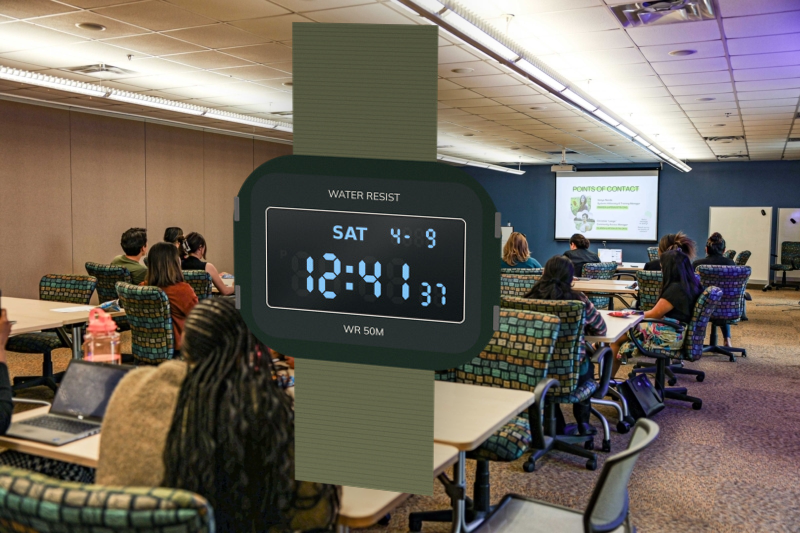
12:41:37
